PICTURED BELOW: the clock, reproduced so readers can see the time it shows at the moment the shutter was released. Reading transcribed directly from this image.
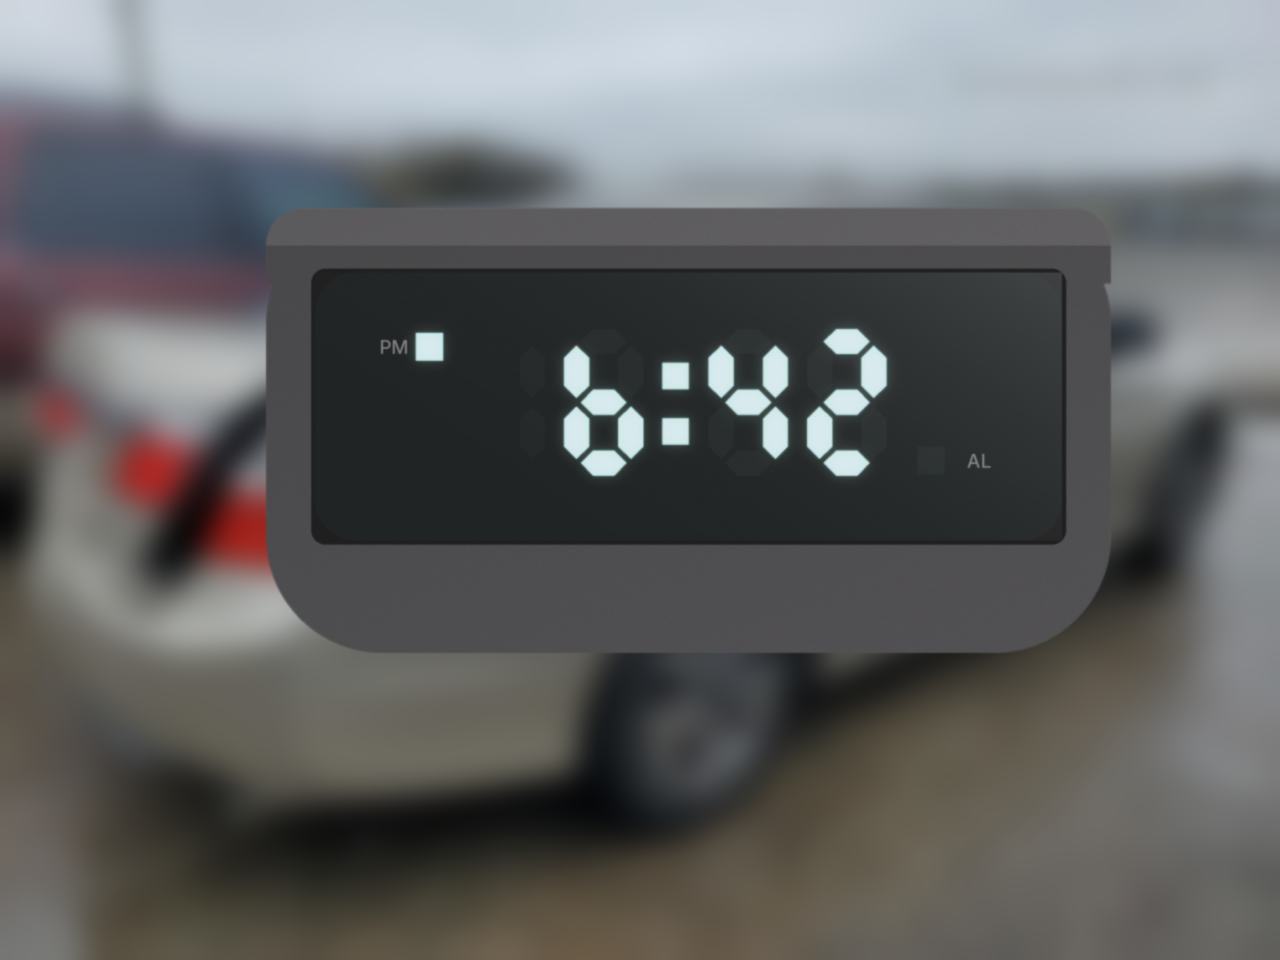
6:42
